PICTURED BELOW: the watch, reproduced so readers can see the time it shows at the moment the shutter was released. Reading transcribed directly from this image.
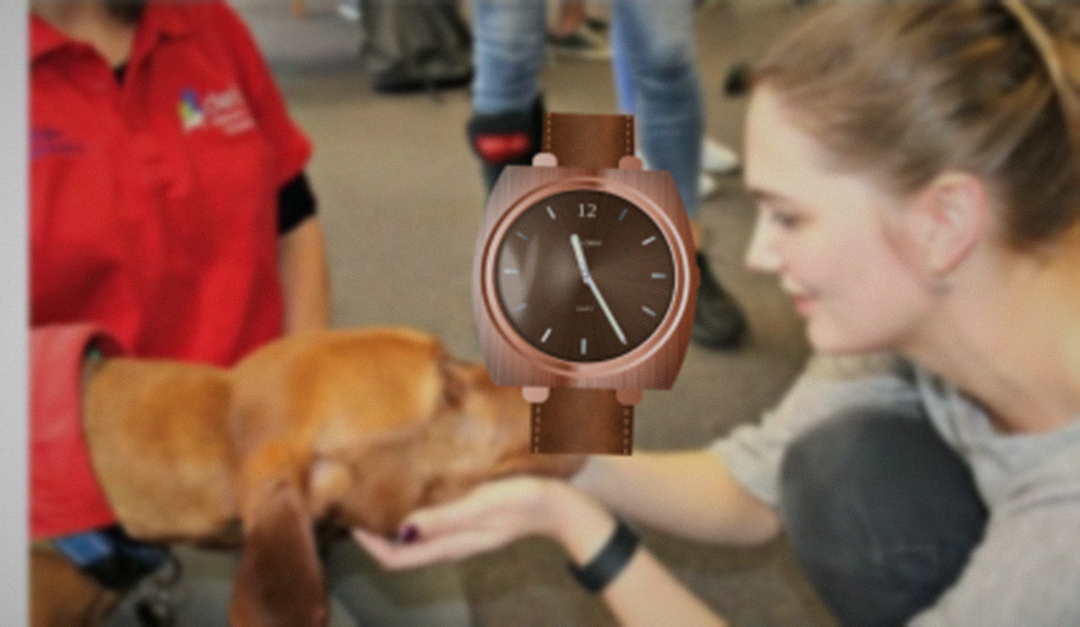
11:25
